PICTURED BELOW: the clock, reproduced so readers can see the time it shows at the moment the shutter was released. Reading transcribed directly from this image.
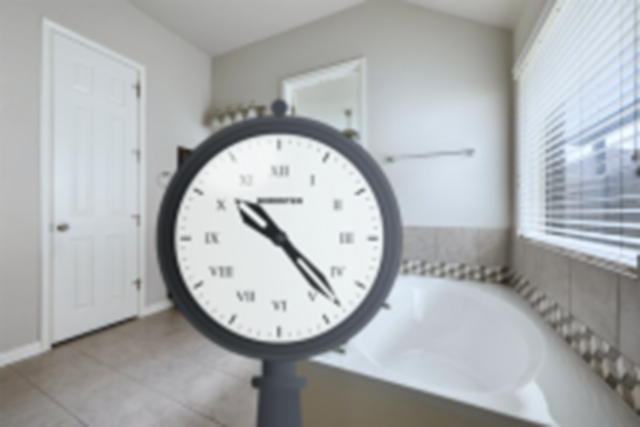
10:23
